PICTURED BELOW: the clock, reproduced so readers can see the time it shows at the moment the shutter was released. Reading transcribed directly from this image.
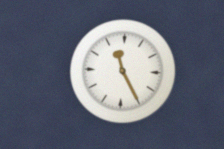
11:25
